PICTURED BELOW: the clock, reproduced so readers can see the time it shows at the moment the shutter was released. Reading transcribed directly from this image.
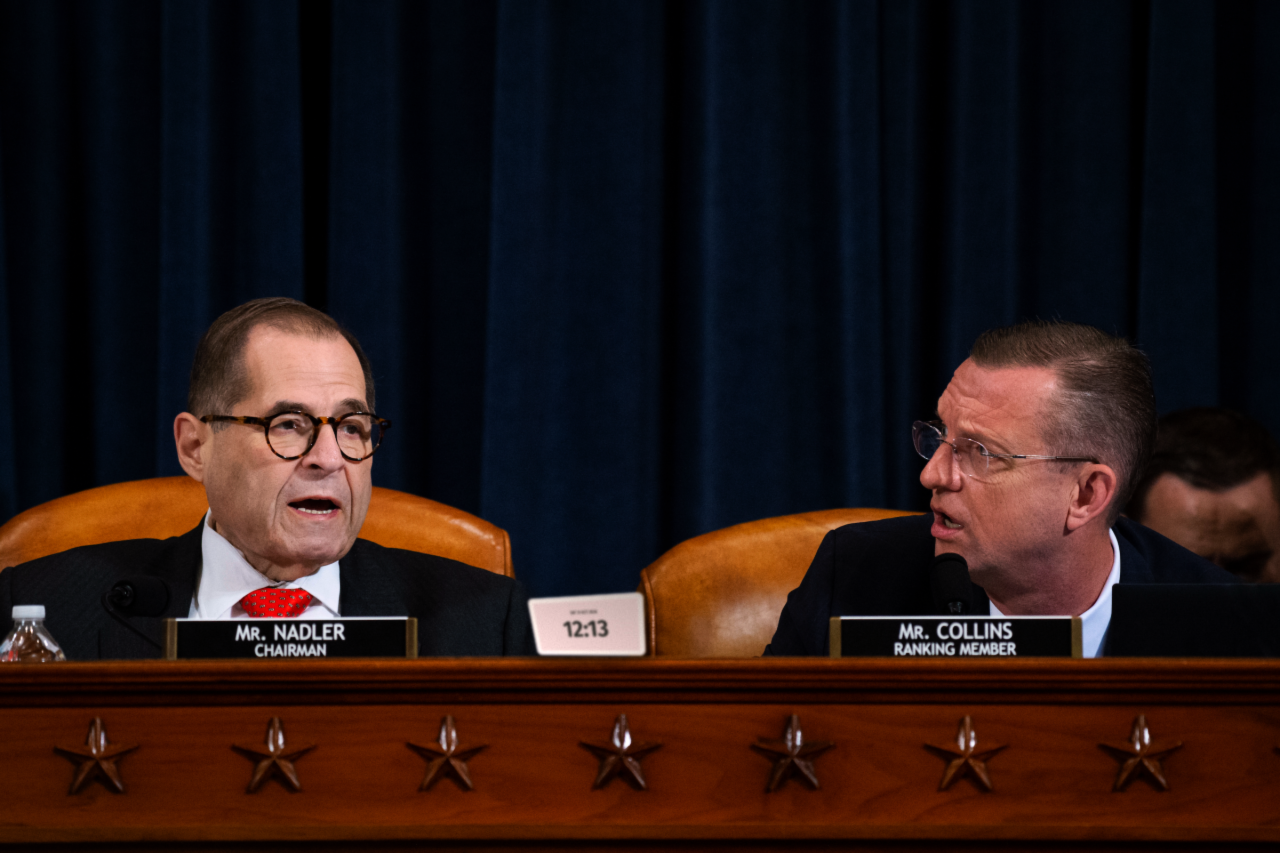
12:13
